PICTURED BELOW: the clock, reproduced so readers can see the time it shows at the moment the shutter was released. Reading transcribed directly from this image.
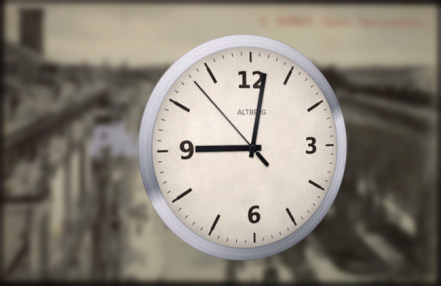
9:01:53
